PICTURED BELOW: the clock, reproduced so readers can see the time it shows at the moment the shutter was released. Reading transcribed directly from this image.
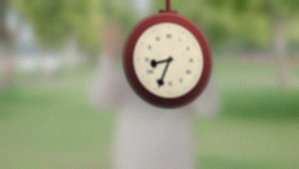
8:34
